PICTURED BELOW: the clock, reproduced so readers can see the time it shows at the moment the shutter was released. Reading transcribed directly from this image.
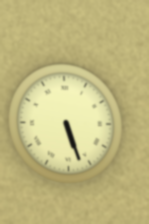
5:27
